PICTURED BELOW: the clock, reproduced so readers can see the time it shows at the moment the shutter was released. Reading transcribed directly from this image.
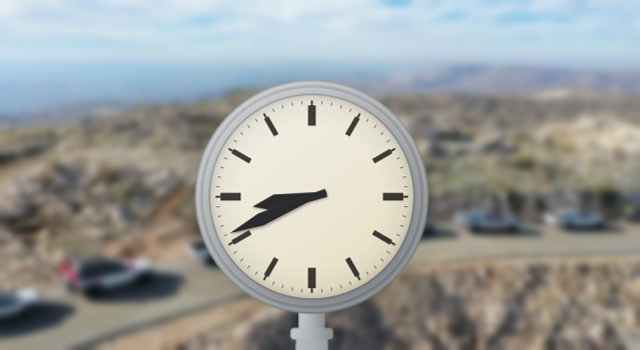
8:41
